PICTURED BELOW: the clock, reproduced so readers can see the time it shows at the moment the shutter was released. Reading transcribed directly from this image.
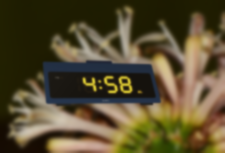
4:58
